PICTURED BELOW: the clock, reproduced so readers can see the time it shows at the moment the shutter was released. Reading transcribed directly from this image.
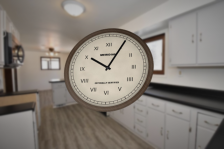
10:05
